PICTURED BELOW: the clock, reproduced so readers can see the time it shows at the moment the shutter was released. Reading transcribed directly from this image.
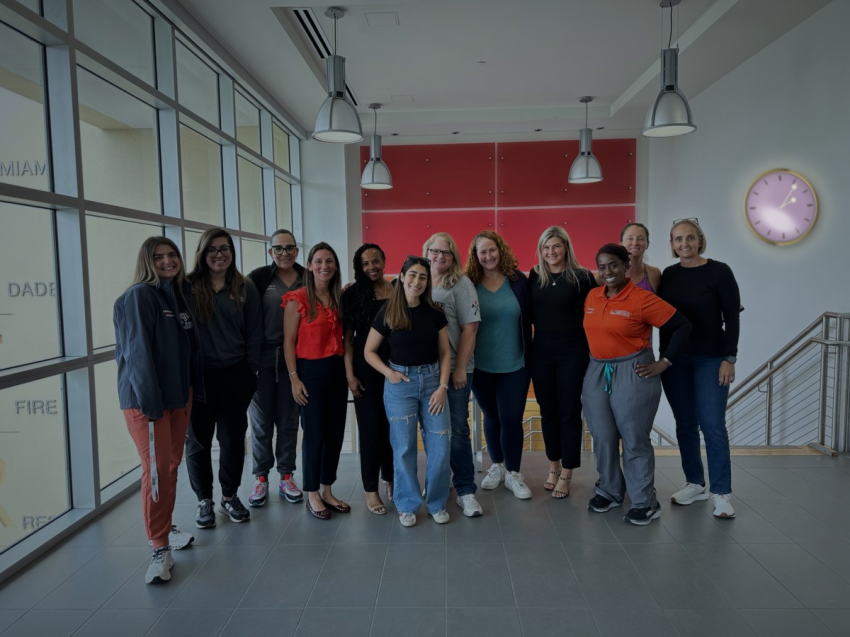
2:06
